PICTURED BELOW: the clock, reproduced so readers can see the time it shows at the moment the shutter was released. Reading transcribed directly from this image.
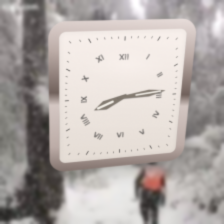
8:14
